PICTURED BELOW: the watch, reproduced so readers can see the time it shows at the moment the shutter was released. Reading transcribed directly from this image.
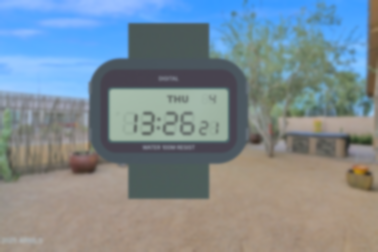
13:26:21
